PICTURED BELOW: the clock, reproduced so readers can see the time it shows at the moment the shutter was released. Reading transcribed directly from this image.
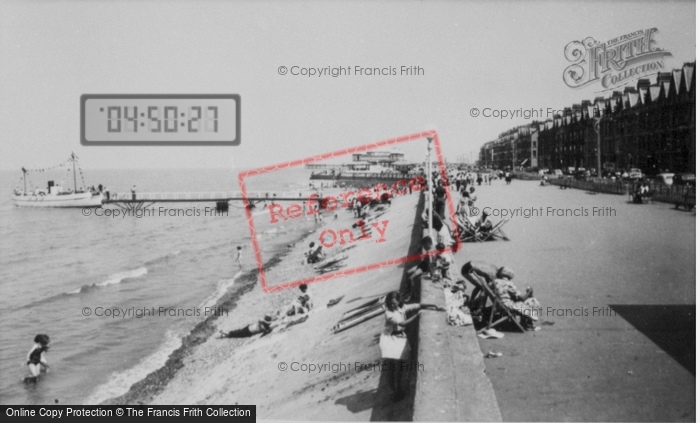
4:50:27
